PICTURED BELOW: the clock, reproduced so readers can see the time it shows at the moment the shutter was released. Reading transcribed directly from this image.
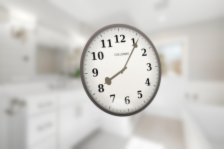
8:06
